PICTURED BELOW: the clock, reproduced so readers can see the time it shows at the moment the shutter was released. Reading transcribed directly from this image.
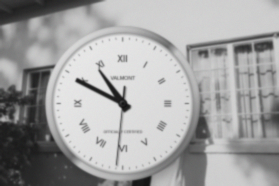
10:49:31
